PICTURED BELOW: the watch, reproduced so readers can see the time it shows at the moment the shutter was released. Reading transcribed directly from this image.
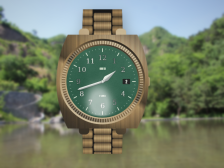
1:42
